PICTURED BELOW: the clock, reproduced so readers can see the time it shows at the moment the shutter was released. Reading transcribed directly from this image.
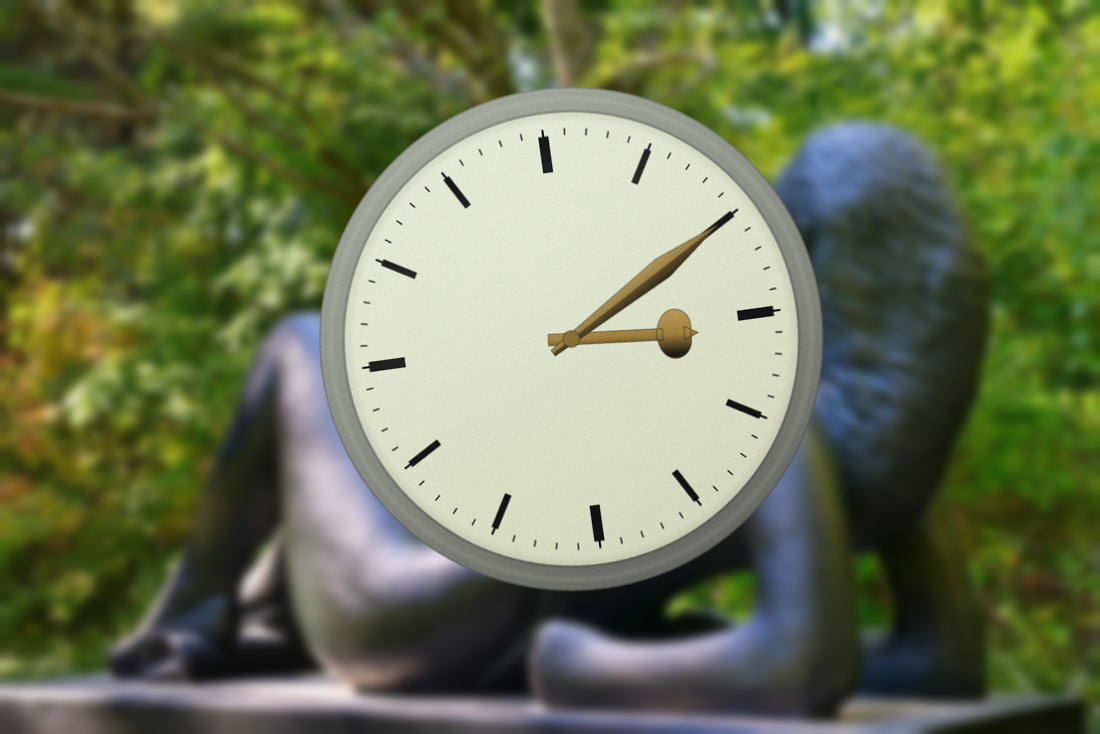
3:10
